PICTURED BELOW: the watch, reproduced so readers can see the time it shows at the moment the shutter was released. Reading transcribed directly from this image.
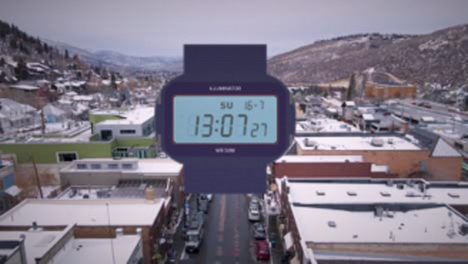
13:07:27
